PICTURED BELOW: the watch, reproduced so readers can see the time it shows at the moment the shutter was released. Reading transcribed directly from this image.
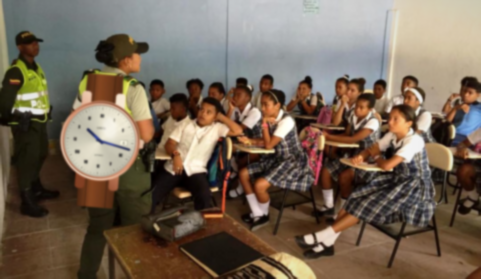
10:17
